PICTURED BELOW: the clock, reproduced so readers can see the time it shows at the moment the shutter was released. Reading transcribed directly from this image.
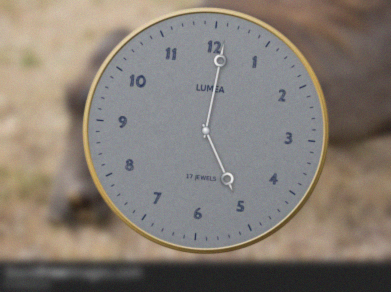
5:01
